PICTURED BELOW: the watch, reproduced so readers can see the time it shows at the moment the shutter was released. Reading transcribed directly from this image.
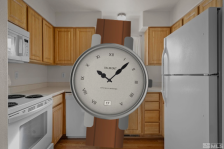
10:07
